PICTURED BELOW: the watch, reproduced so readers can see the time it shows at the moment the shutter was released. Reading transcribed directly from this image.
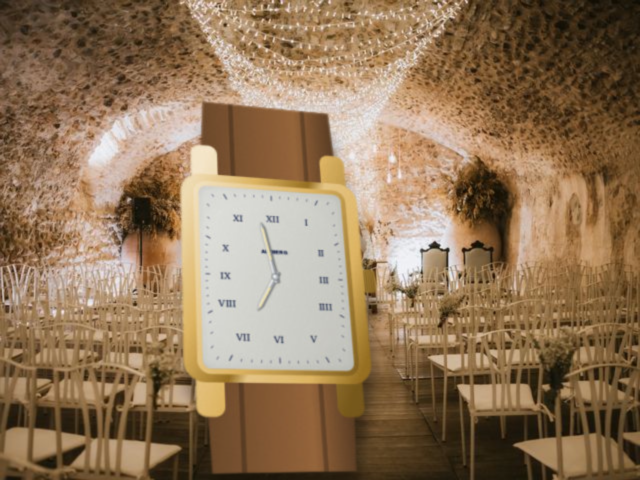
6:58
